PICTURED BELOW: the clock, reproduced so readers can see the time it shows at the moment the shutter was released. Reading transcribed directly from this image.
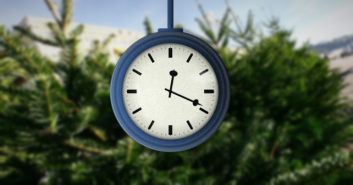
12:19
